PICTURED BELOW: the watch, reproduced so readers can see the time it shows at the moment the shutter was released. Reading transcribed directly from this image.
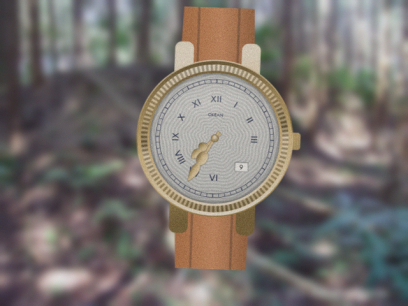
7:35
